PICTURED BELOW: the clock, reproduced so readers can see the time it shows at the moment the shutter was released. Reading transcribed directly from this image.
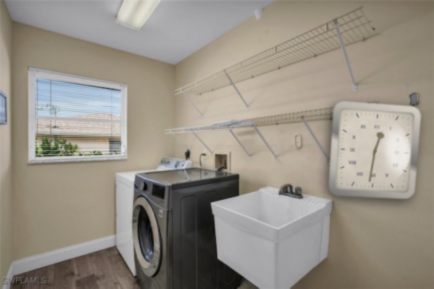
12:31
